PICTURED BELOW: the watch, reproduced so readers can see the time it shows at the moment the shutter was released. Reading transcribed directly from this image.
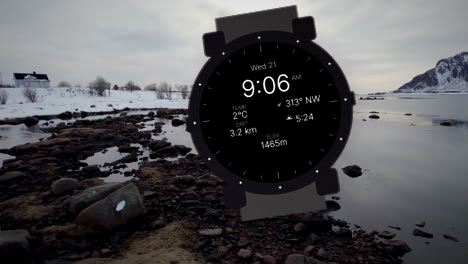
9:06
